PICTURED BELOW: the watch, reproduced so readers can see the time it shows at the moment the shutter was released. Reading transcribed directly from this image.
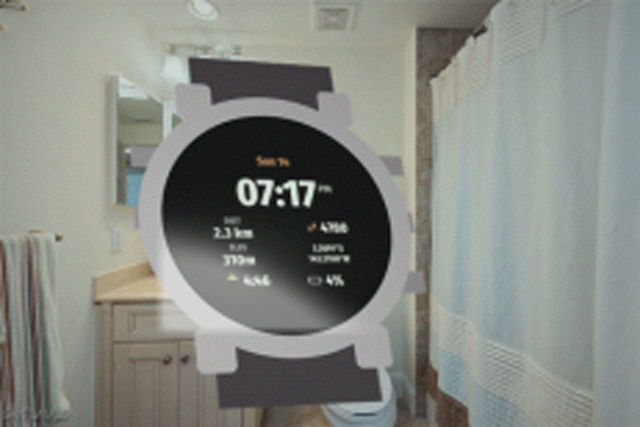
7:17
